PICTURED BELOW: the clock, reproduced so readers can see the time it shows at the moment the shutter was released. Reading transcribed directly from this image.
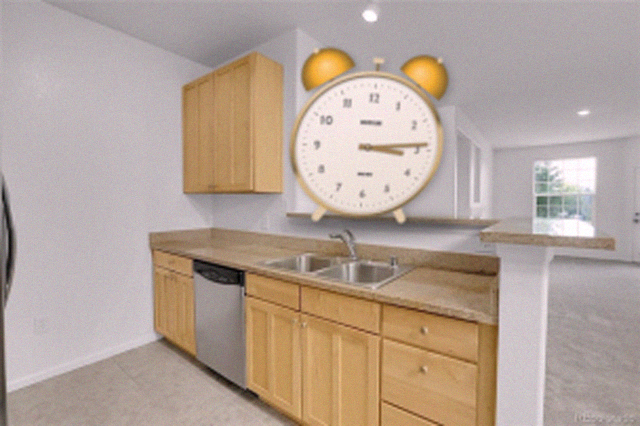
3:14
